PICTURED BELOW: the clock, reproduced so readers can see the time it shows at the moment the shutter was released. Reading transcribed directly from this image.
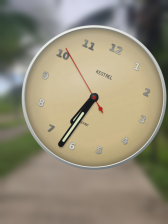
6:31:51
